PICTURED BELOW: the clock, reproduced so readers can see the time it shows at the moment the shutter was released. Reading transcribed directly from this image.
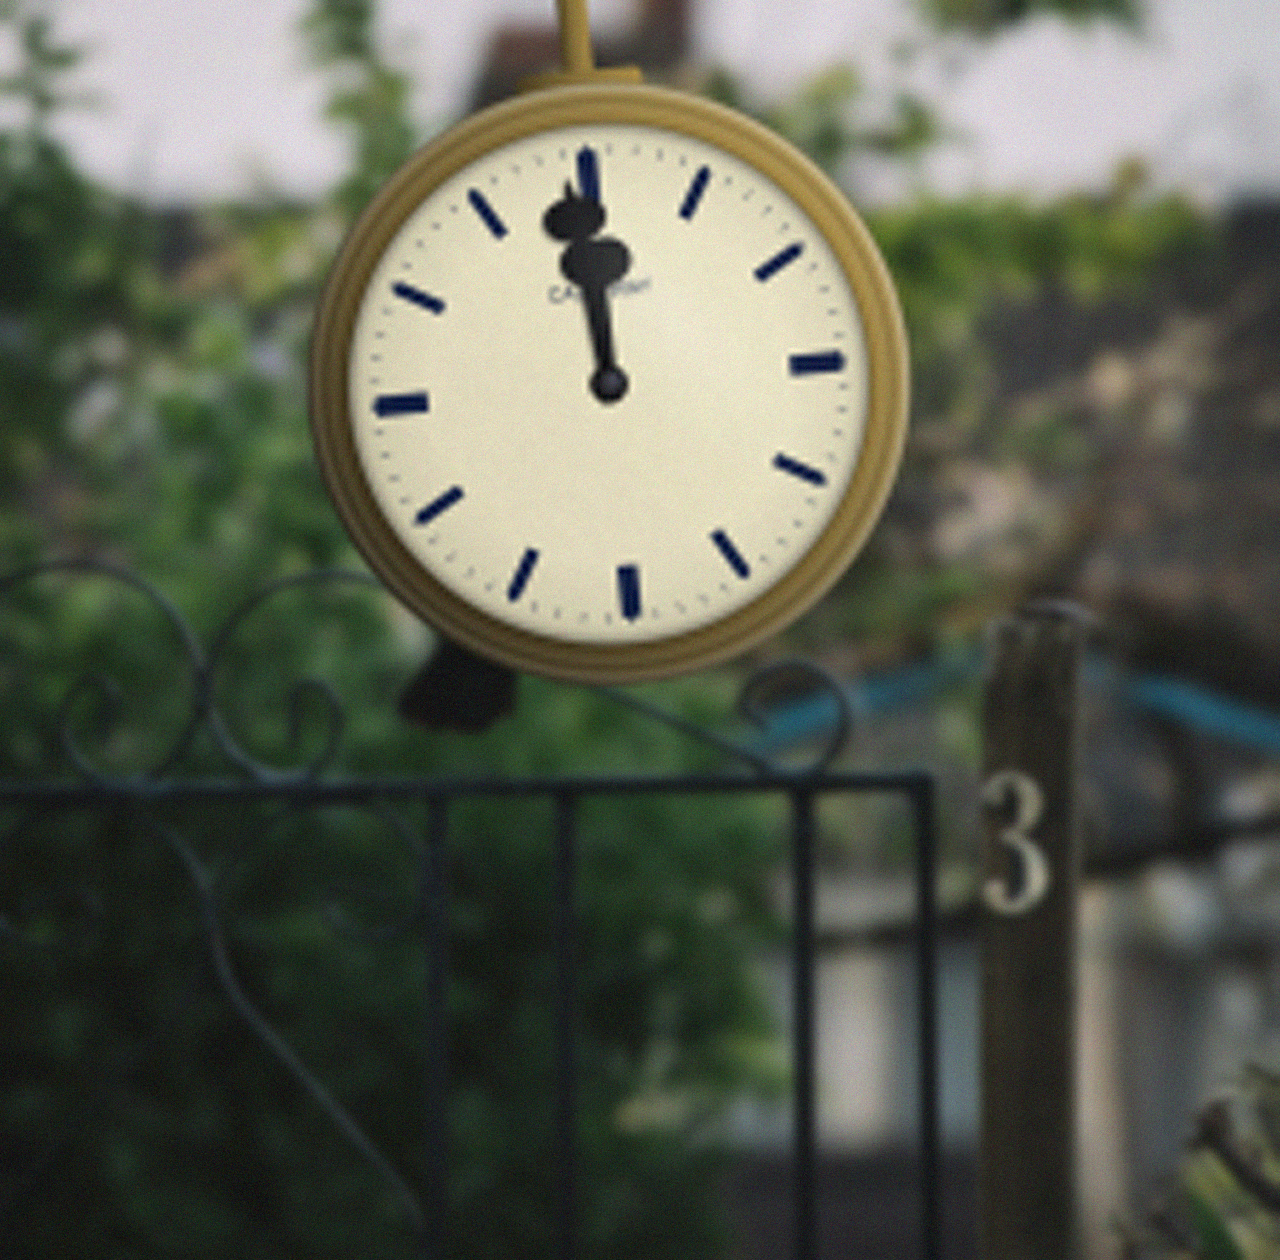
11:59
